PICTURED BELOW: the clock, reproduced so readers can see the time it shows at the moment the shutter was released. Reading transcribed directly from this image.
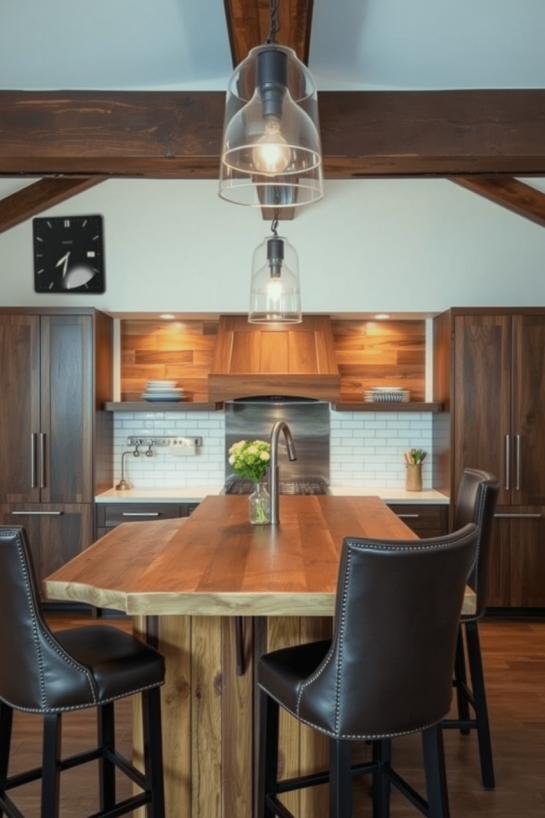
7:32
